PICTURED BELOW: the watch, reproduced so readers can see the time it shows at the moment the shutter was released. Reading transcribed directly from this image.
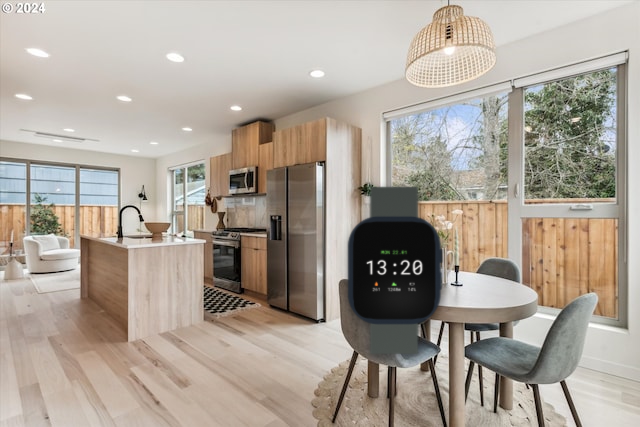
13:20
